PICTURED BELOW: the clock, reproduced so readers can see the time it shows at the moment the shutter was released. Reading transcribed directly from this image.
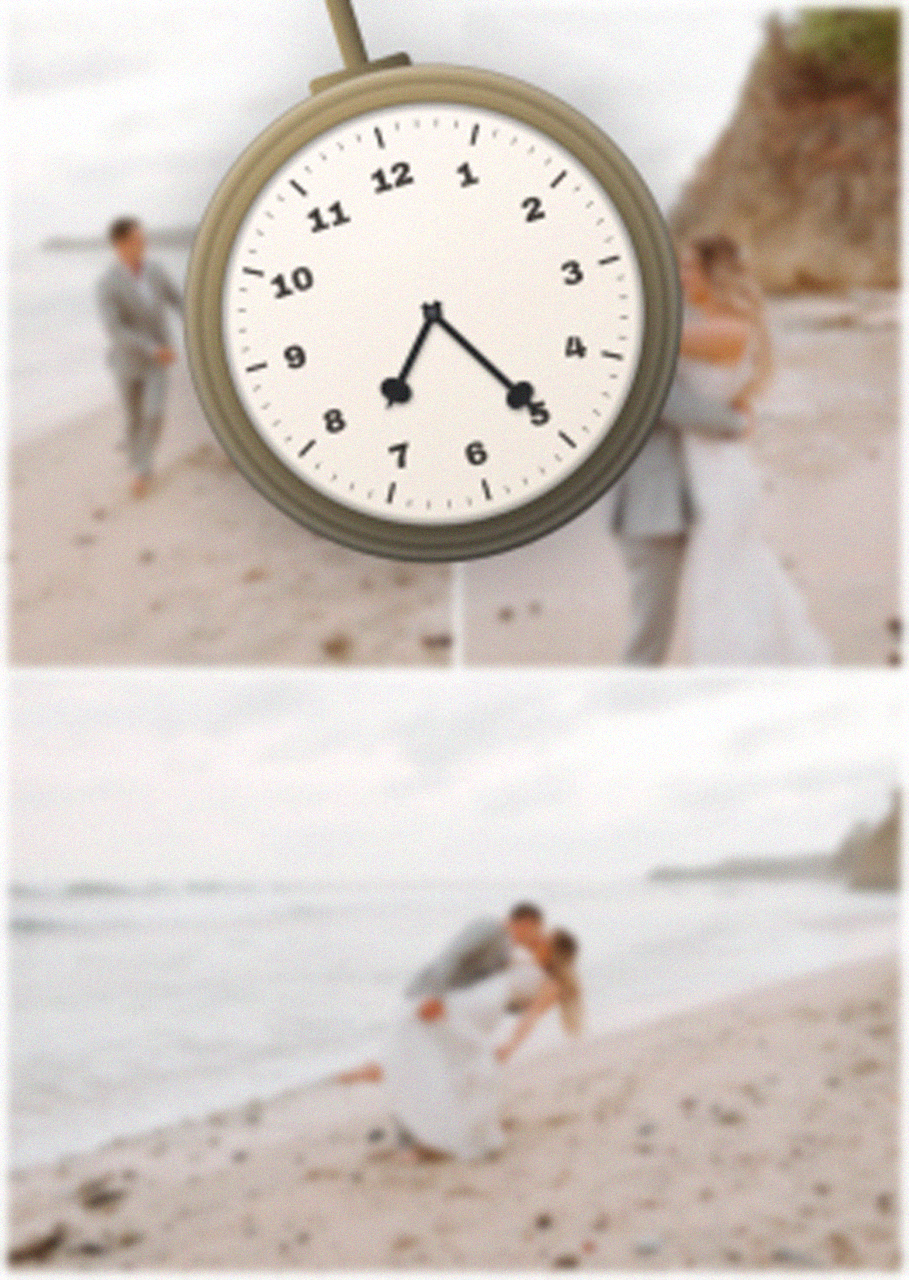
7:25
